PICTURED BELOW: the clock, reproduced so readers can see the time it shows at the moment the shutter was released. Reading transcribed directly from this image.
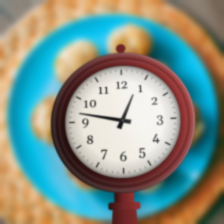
12:47
